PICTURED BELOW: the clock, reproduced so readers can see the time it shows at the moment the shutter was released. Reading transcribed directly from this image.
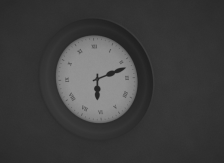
6:12
